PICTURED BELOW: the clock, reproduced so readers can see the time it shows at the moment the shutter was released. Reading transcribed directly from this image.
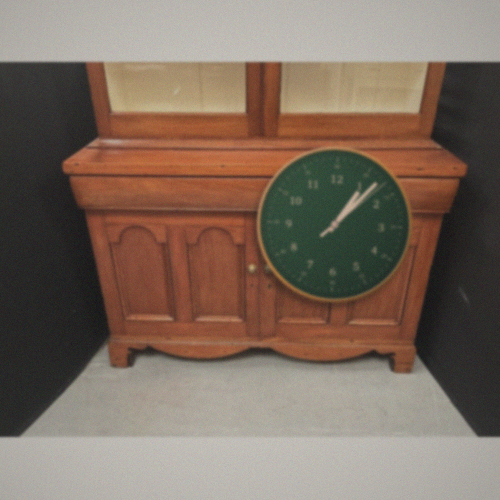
1:07:08
